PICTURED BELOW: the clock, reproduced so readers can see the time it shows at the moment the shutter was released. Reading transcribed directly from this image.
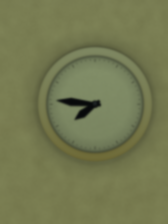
7:46
